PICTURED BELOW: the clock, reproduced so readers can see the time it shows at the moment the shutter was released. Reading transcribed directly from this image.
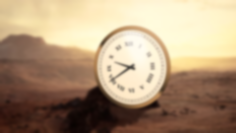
9:40
